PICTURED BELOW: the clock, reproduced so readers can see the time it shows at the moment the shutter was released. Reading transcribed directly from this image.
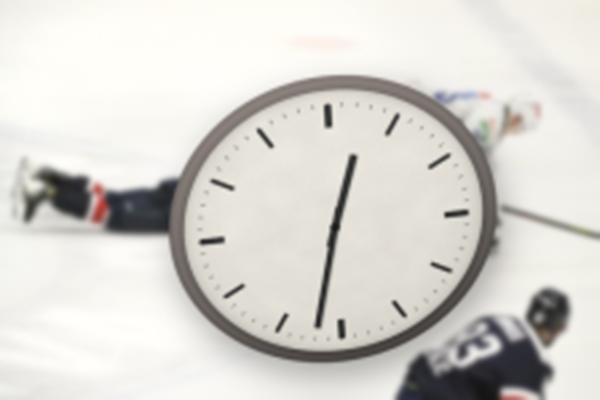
12:32
